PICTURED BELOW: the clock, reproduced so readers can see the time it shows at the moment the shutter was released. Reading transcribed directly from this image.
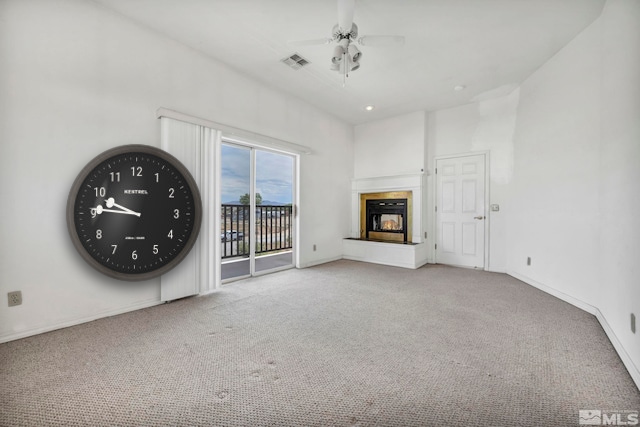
9:46
